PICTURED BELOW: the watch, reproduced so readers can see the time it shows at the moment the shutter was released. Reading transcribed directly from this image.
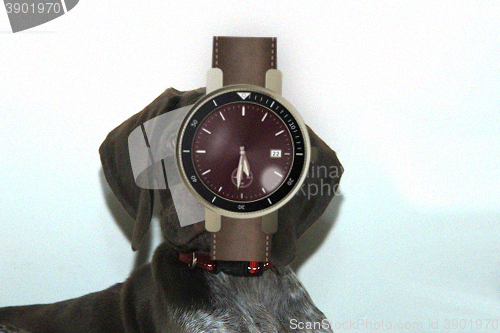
5:31
